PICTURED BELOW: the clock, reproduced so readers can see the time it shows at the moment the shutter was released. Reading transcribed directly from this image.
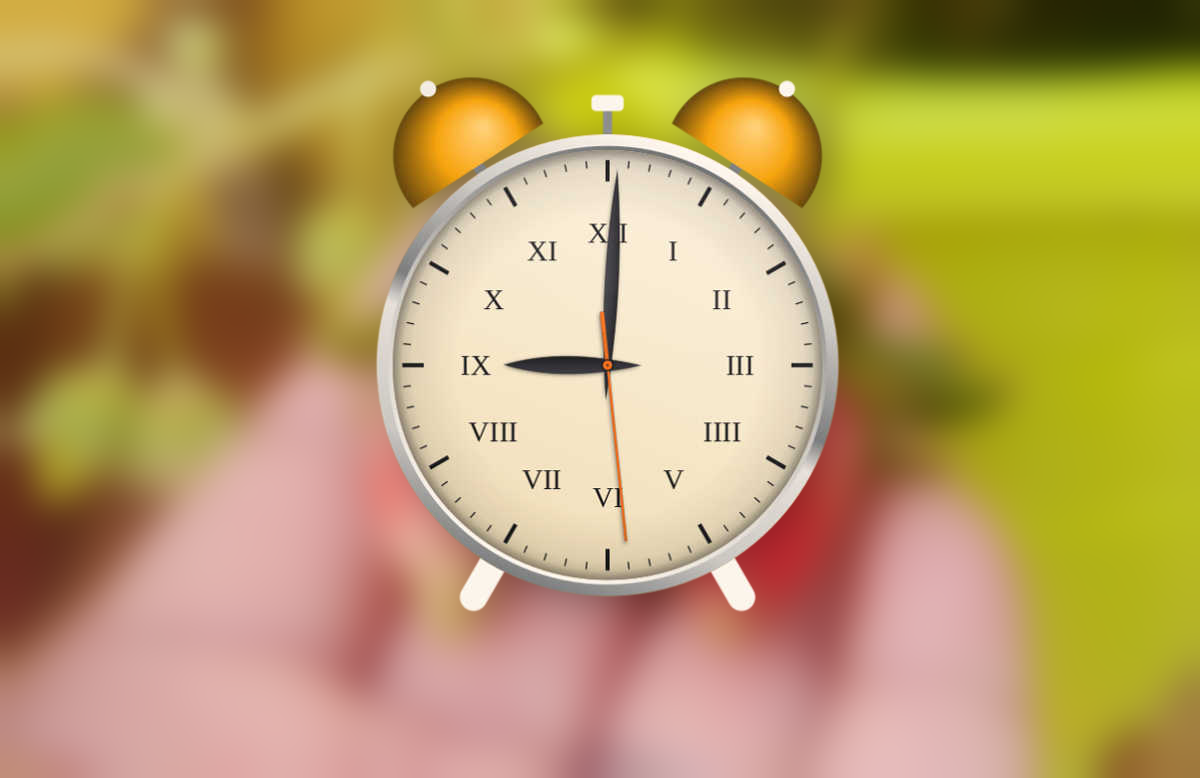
9:00:29
